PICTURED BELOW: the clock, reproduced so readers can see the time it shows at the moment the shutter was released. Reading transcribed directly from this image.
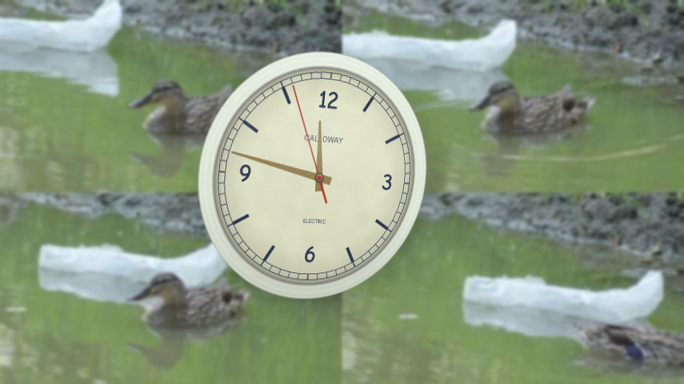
11:46:56
